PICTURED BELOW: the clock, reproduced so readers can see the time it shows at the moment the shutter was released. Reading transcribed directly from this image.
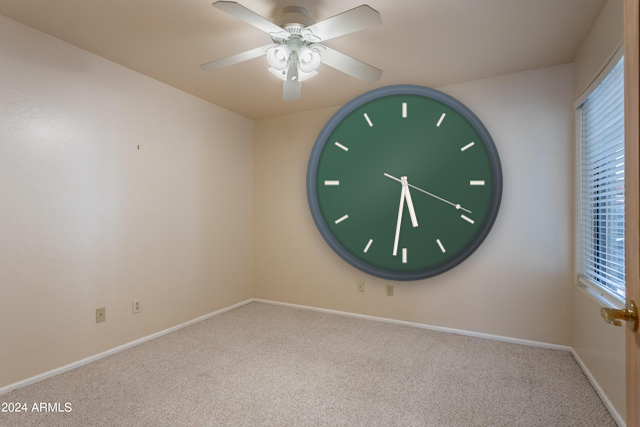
5:31:19
